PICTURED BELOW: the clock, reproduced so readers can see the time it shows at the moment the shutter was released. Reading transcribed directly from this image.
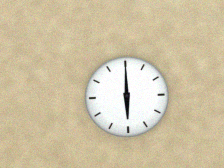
6:00
